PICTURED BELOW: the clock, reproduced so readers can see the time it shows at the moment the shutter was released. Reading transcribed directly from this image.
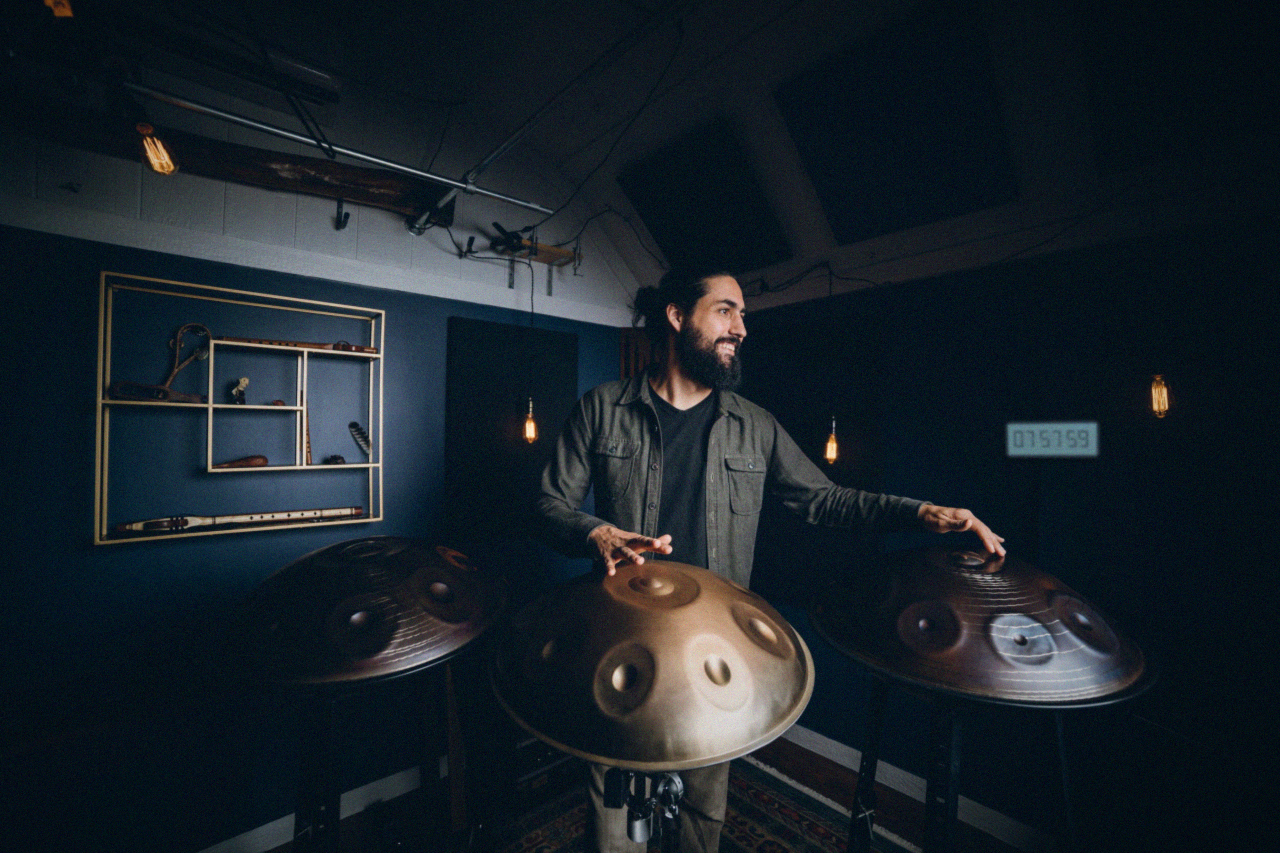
7:57:59
